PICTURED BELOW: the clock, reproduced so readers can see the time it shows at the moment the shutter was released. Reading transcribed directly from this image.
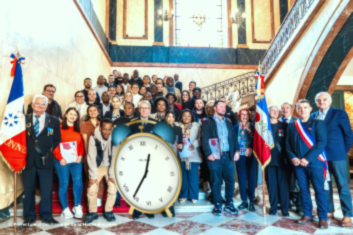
12:36
